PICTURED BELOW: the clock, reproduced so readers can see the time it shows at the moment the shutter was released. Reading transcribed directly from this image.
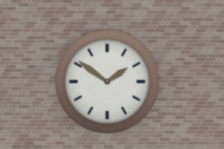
1:51
